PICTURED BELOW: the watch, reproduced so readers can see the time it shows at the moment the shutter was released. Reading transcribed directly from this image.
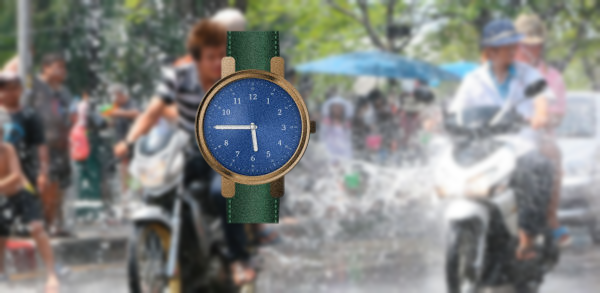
5:45
